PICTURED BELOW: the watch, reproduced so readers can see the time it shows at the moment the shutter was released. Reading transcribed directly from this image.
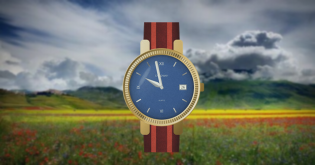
9:58
